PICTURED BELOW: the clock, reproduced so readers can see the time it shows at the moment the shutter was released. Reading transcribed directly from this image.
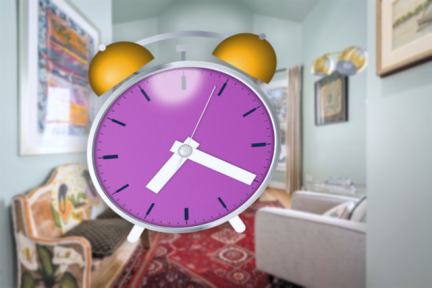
7:20:04
